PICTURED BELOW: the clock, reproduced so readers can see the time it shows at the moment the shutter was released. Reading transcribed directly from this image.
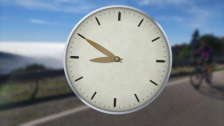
8:50
